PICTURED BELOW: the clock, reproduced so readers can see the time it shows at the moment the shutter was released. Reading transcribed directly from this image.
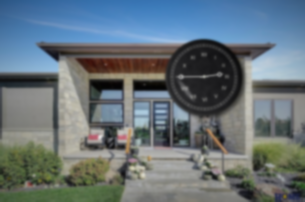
2:45
